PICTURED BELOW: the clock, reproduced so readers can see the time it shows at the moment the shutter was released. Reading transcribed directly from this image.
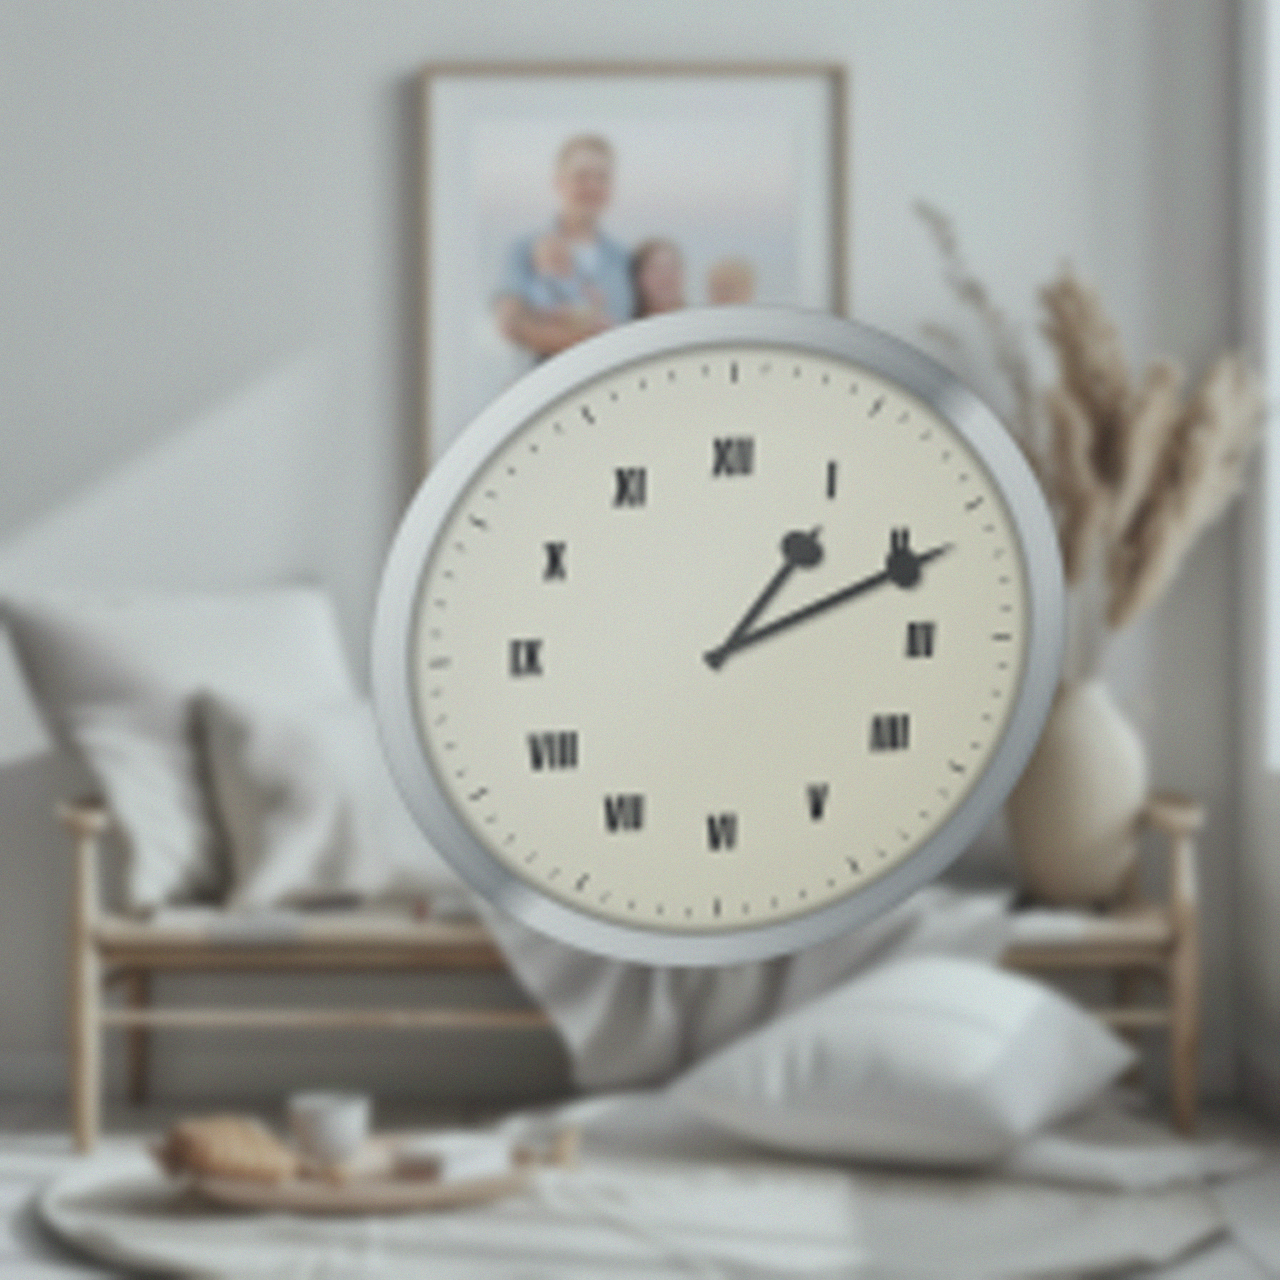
1:11
